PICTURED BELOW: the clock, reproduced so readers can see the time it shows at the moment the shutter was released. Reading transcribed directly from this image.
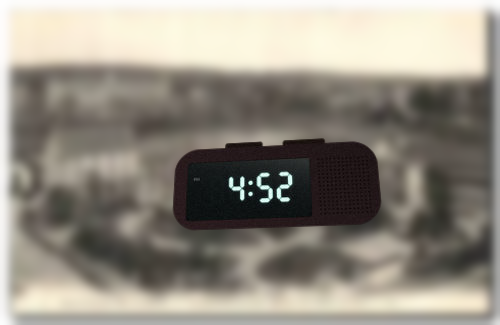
4:52
